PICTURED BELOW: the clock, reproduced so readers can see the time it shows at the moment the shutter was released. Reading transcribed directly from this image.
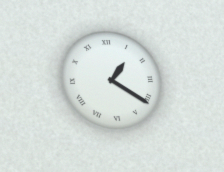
1:21
